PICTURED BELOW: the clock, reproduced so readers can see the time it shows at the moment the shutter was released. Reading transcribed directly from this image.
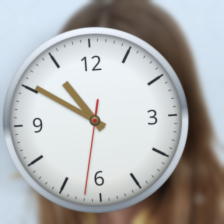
10:50:32
